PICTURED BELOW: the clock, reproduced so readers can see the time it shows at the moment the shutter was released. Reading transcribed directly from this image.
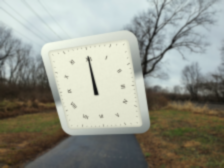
12:00
